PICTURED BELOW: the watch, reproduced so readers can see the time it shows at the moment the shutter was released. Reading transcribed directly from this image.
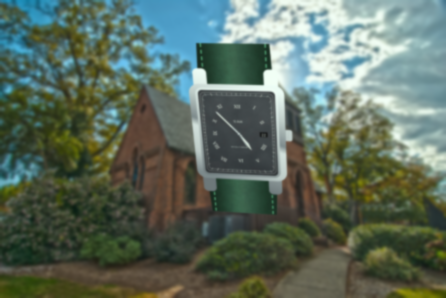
4:53
